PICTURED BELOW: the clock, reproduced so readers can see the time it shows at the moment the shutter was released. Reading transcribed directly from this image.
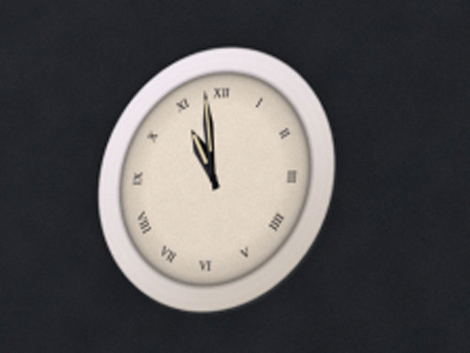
10:58
